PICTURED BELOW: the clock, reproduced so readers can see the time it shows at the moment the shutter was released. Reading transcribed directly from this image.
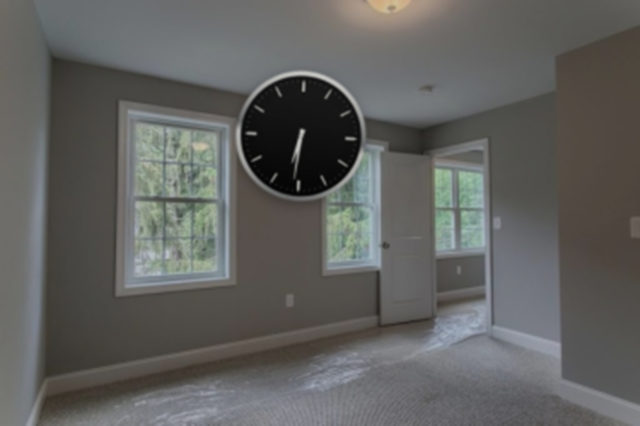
6:31
